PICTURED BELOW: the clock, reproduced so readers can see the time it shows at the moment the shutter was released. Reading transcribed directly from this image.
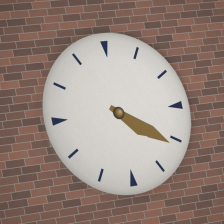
4:21
